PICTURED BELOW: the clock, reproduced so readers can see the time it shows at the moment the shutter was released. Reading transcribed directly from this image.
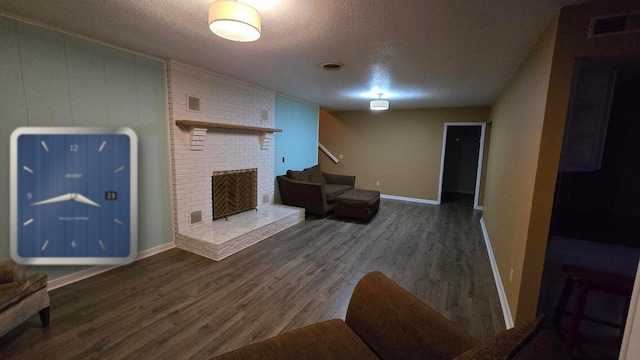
3:43
